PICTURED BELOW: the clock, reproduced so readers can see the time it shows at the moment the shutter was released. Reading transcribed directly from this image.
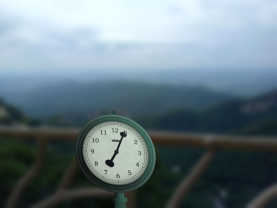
7:04
